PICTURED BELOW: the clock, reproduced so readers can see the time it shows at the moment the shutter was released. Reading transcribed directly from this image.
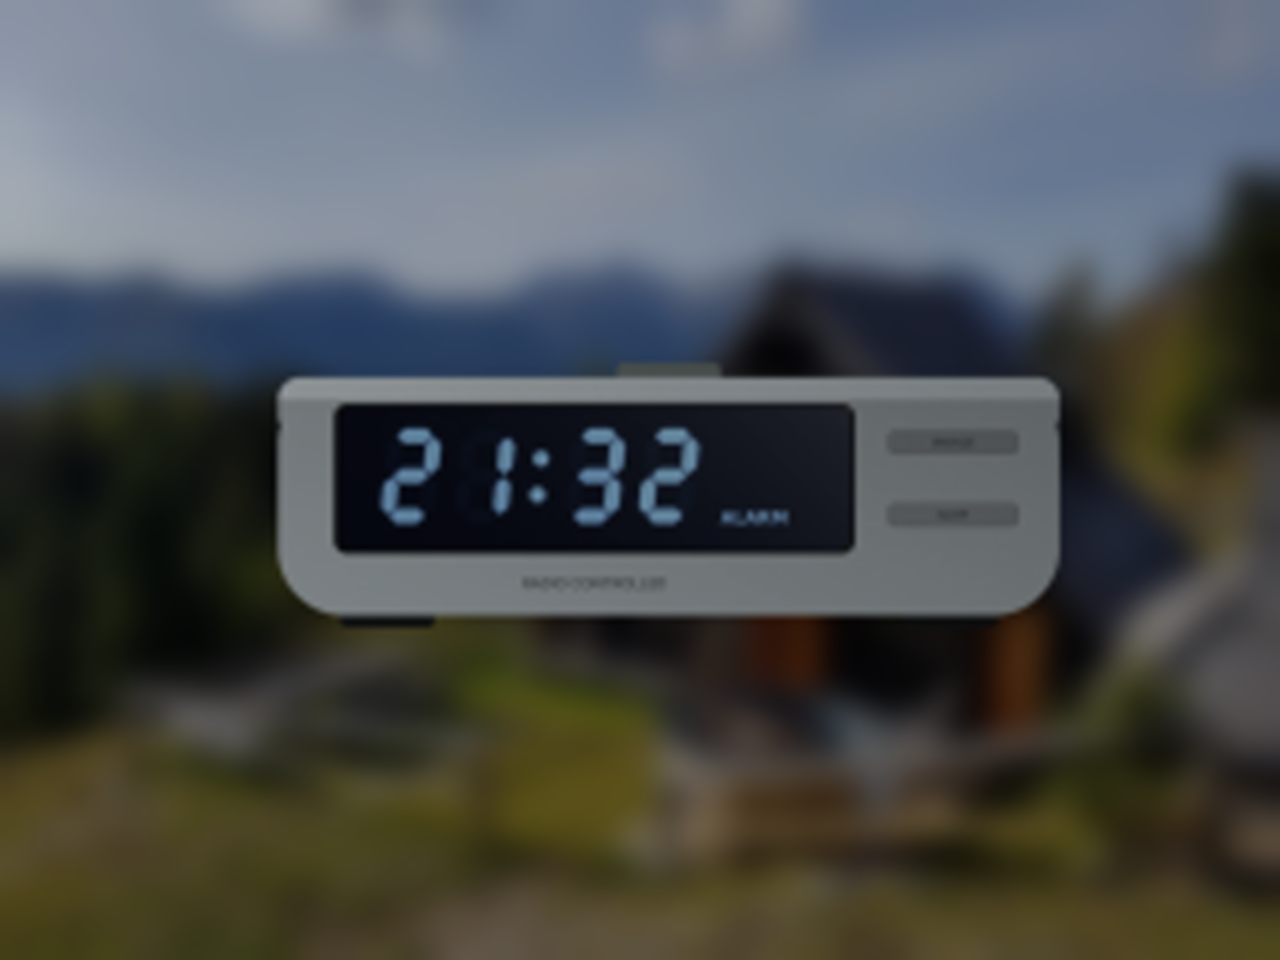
21:32
